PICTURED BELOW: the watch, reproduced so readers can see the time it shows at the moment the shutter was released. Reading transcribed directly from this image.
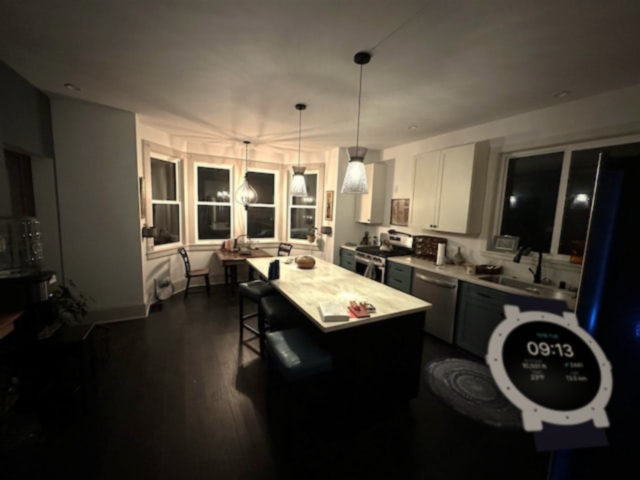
9:13
